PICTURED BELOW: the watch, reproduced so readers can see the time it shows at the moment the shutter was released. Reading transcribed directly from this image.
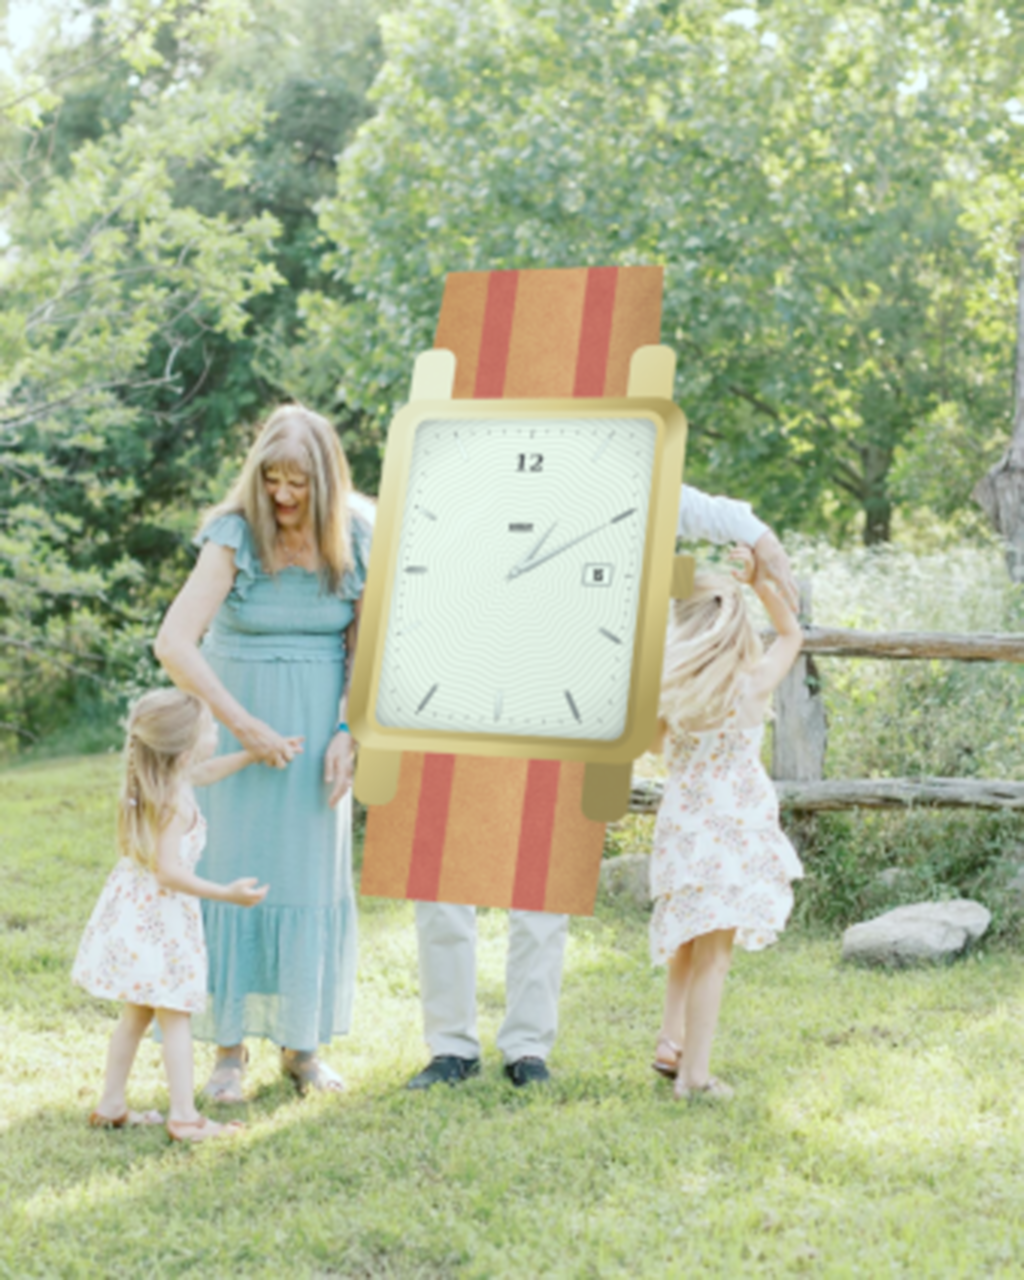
1:10
